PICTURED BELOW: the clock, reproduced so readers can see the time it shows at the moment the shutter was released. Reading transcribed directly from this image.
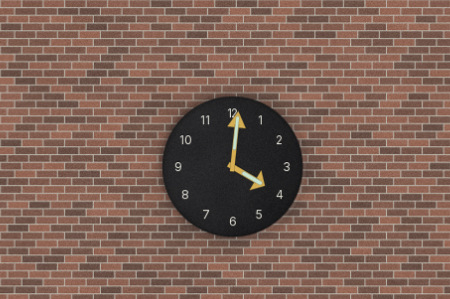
4:01
